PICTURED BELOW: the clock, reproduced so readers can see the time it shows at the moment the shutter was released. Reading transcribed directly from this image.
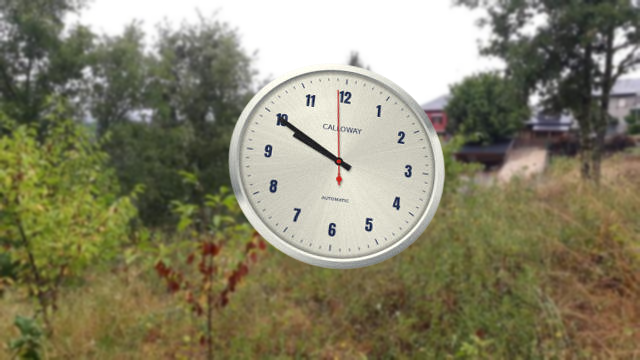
9:49:59
